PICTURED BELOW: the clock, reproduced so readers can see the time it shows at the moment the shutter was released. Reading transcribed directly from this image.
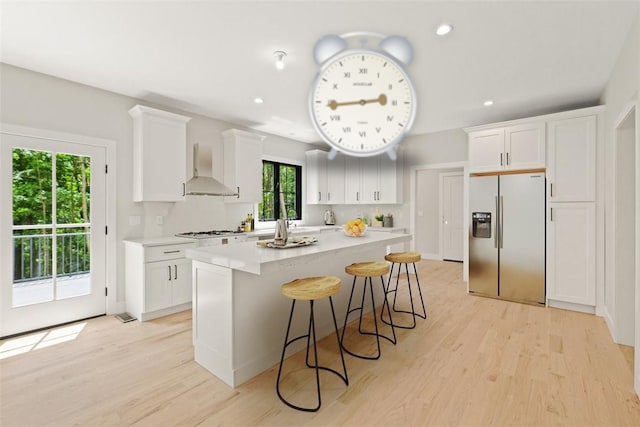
2:44
